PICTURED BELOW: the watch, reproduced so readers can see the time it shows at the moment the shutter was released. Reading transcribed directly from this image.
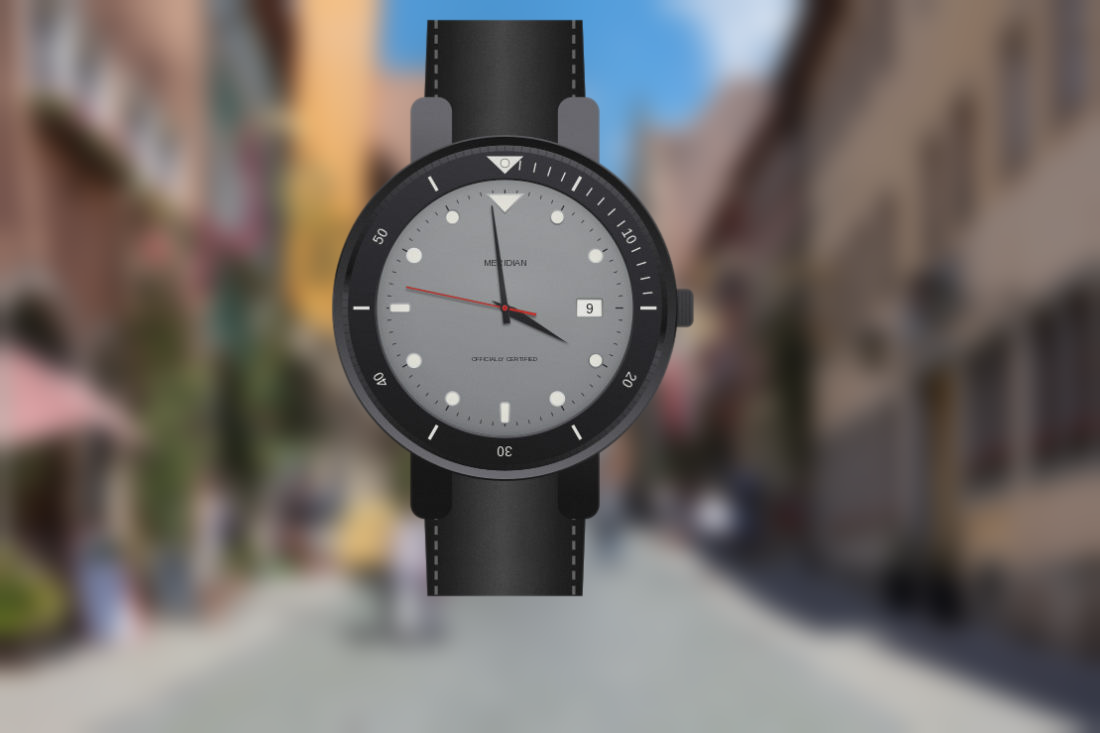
3:58:47
